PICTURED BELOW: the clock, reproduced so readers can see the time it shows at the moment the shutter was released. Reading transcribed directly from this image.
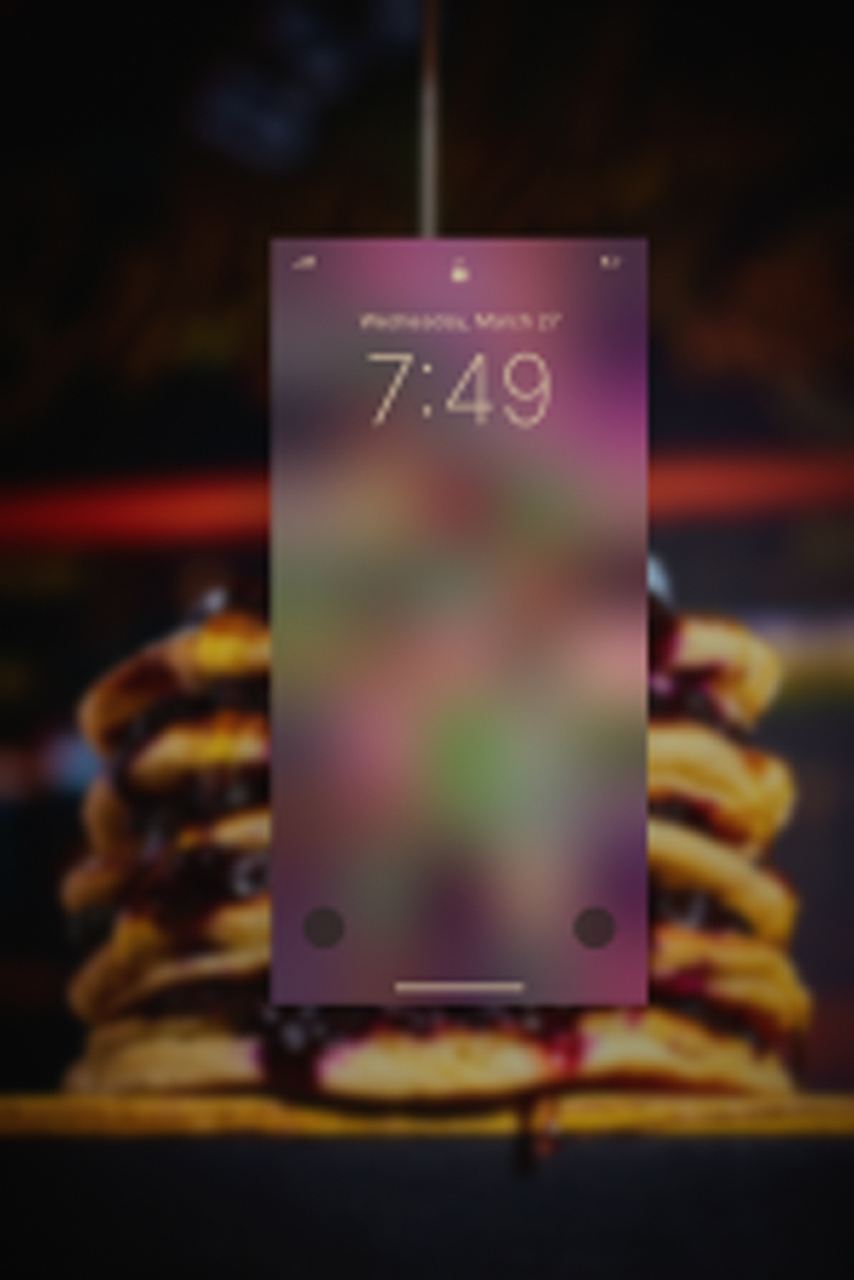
7:49
